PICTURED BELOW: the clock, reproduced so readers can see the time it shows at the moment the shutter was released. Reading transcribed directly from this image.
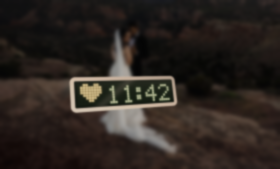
11:42
